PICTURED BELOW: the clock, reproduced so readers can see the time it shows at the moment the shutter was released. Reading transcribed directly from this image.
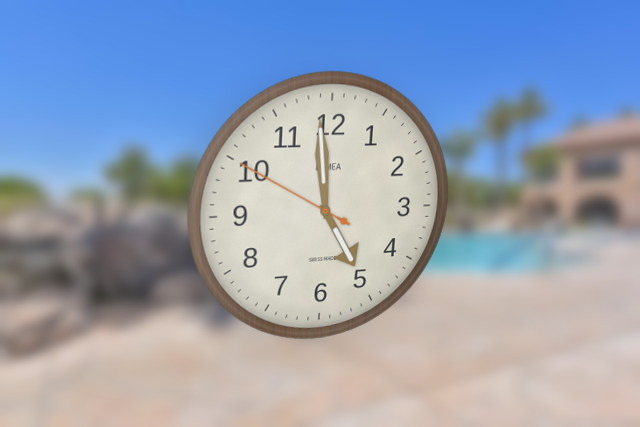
4:58:50
